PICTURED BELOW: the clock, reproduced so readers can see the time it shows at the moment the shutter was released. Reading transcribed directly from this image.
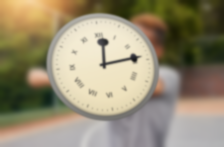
12:14
